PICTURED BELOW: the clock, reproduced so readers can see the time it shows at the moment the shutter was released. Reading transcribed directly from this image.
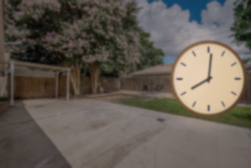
8:01
